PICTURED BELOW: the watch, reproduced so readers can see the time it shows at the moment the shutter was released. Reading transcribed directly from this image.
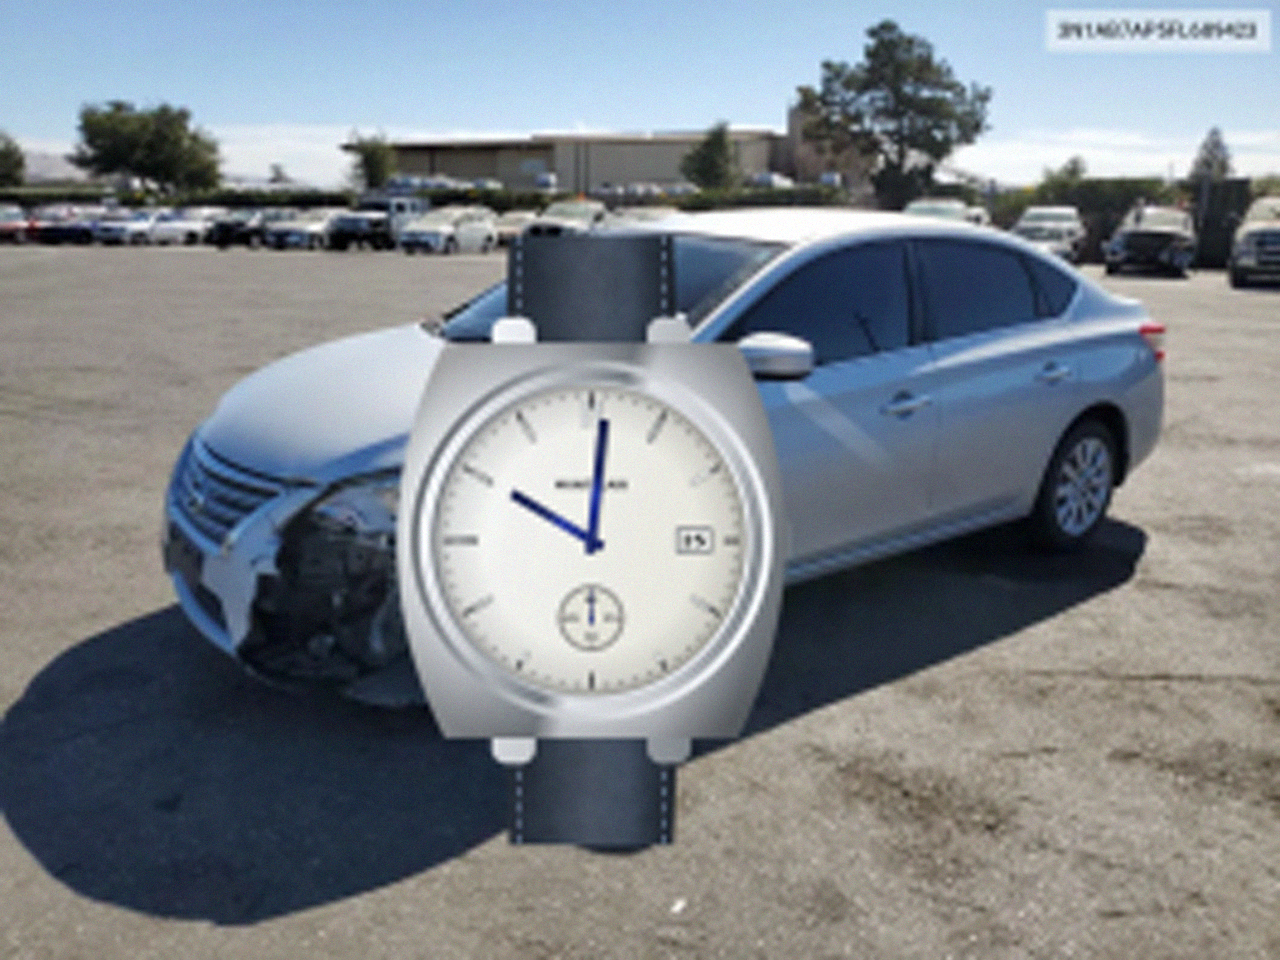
10:01
